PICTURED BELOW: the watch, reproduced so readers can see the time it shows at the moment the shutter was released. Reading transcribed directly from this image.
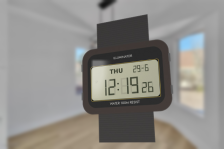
12:19:26
